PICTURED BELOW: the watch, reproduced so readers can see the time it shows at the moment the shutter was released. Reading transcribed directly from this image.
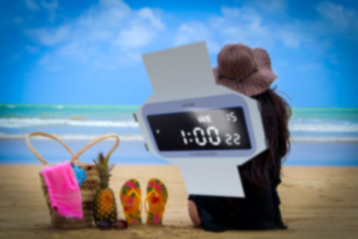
1:00
